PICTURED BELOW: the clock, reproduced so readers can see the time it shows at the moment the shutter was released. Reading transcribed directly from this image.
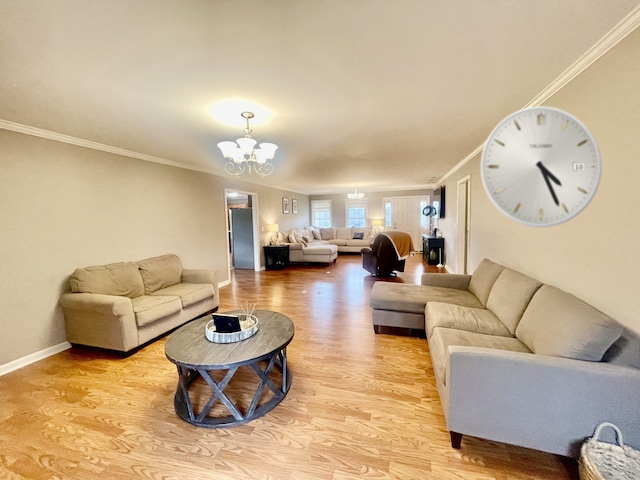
4:26
